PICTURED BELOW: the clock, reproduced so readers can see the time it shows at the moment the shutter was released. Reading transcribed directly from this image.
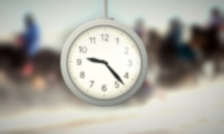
9:23
